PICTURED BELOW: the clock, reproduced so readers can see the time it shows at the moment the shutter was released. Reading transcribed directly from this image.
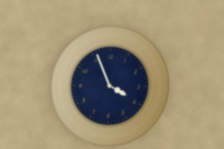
3:56
